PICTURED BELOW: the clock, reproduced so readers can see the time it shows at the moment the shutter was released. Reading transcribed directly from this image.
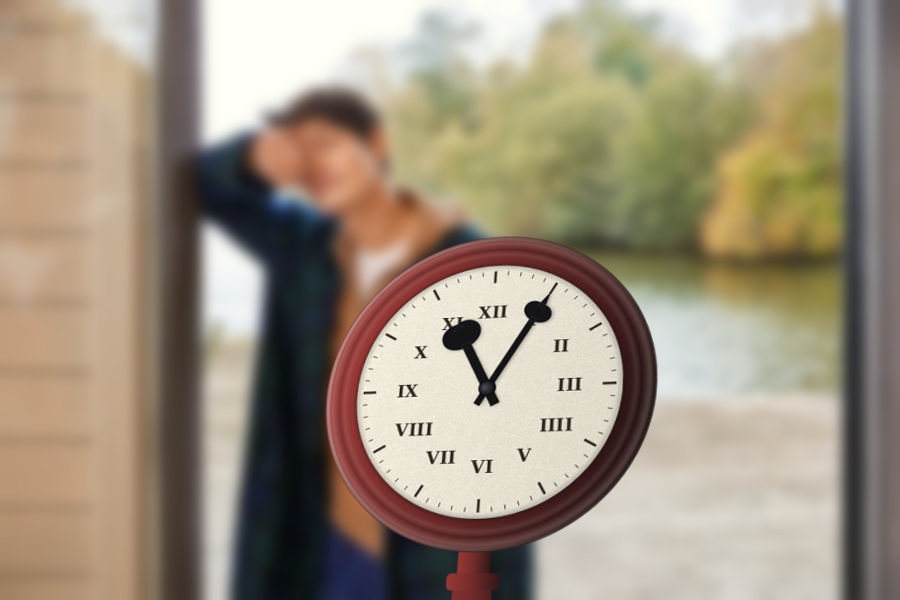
11:05
